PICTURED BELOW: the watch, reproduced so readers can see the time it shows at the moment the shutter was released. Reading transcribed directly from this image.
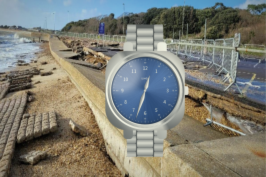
12:33
